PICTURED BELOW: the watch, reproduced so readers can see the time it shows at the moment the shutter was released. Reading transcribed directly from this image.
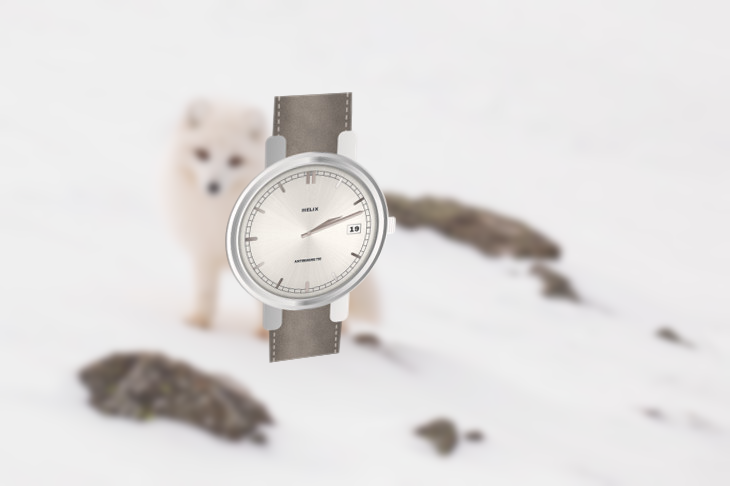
2:12
